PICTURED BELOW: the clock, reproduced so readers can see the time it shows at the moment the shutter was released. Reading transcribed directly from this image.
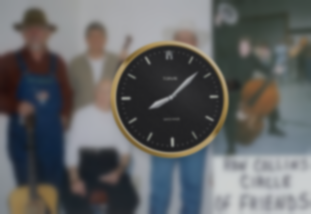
8:08
